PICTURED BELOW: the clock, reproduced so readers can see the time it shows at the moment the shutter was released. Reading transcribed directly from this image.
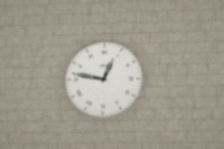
12:47
